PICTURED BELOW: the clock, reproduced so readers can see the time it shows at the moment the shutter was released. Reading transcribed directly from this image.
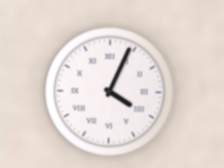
4:04
